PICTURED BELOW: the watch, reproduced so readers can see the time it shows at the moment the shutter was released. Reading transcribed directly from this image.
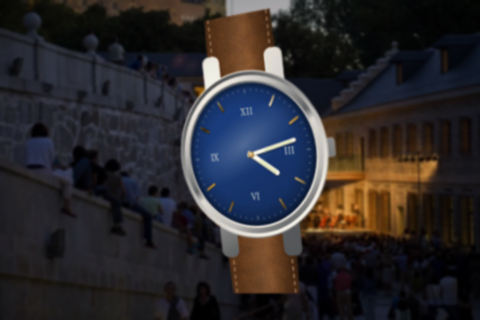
4:13
